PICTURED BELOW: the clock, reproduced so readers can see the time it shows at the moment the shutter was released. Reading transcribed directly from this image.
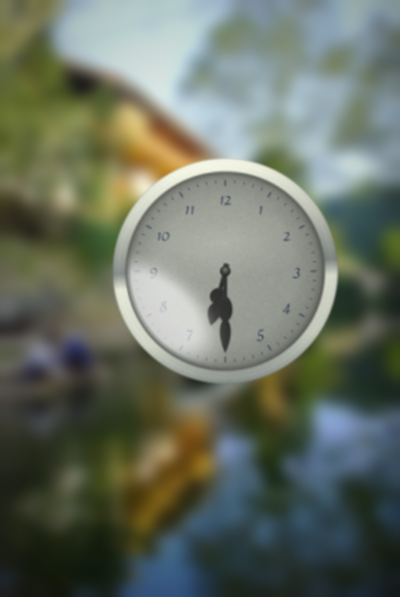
6:30
